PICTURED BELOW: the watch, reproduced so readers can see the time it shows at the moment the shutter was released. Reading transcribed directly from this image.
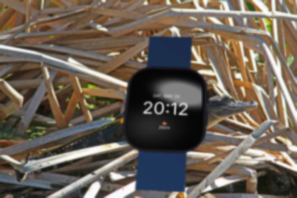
20:12
